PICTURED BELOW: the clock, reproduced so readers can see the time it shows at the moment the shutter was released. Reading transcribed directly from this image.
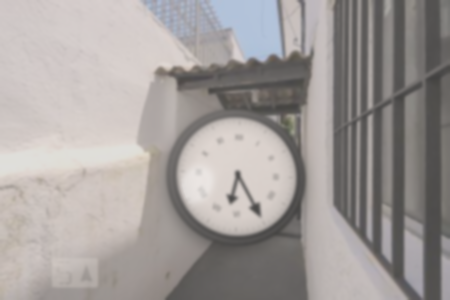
6:25
